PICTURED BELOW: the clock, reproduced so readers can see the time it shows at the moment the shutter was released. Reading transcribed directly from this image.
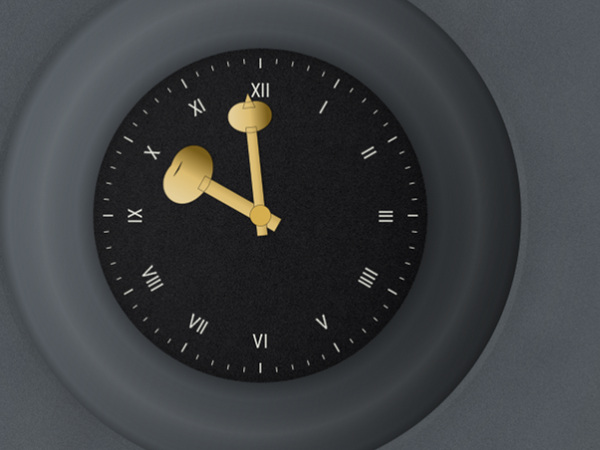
9:59
